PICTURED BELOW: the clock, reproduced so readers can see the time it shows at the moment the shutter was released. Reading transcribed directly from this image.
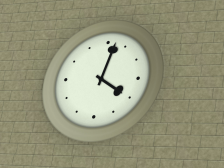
4:02
